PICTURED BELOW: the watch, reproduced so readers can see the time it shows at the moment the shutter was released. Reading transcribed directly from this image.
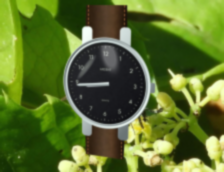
8:44
